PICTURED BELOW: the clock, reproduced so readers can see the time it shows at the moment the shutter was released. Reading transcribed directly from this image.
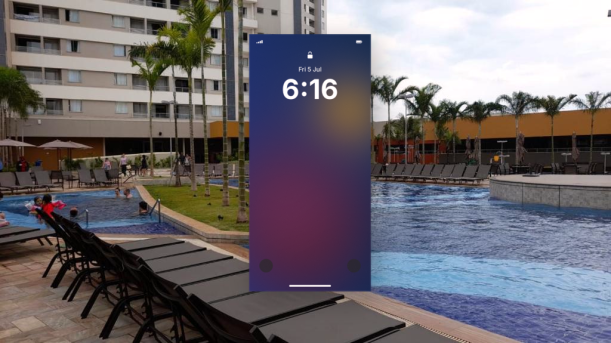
6:16
